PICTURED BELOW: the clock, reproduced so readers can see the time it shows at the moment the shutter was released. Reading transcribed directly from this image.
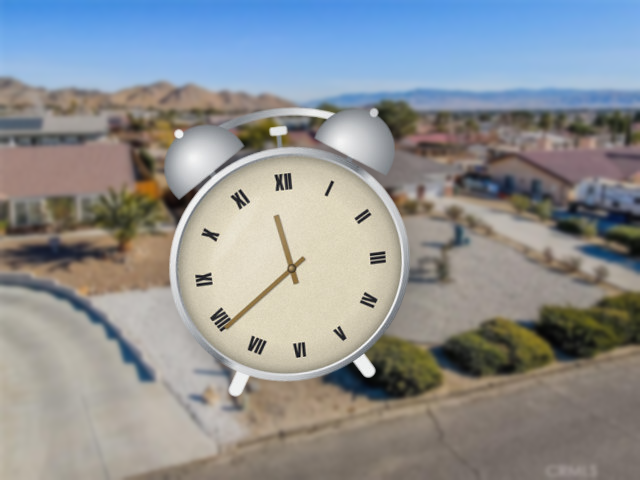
11:39
